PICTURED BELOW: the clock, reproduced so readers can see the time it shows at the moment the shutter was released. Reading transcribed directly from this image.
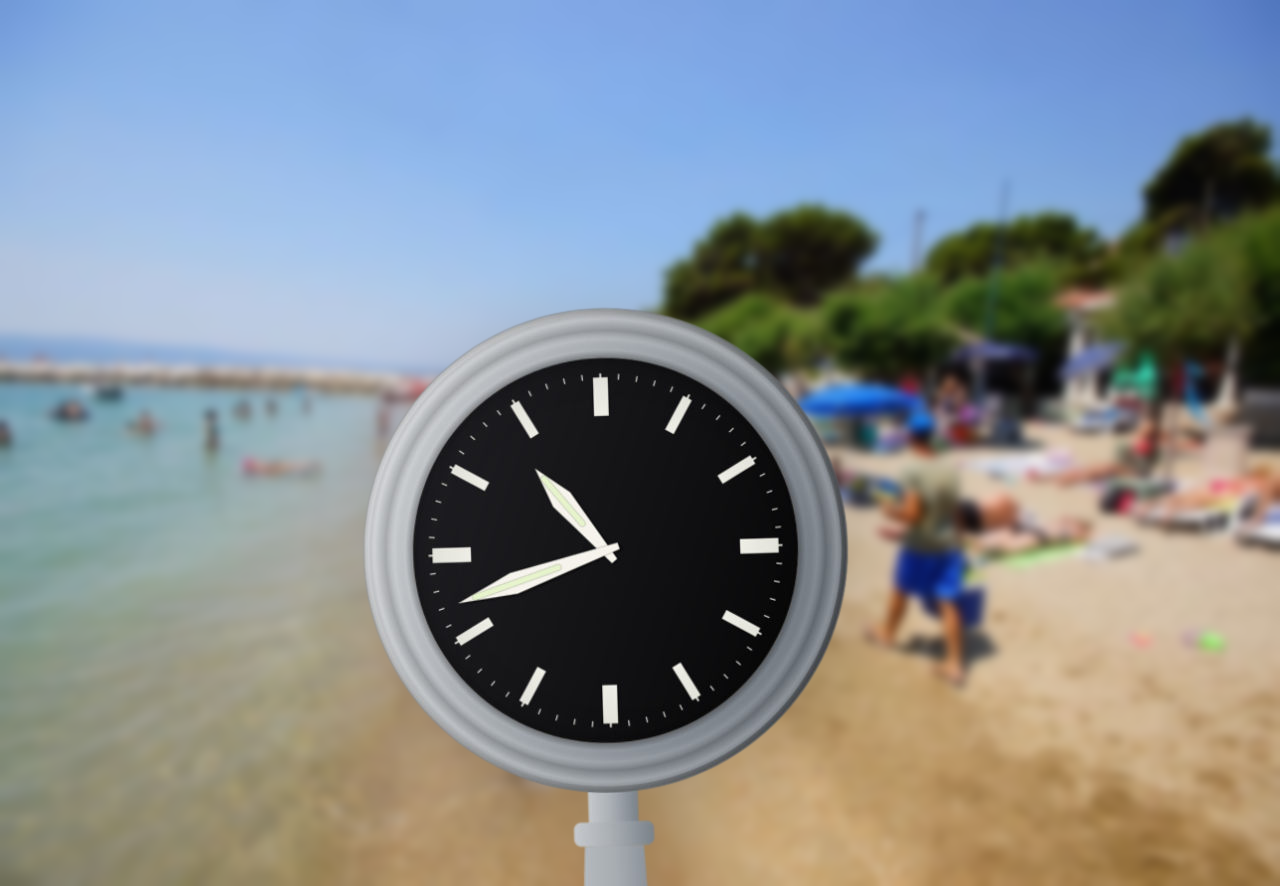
10:42
